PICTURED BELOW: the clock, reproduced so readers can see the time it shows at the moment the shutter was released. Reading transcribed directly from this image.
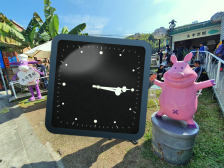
3:15
